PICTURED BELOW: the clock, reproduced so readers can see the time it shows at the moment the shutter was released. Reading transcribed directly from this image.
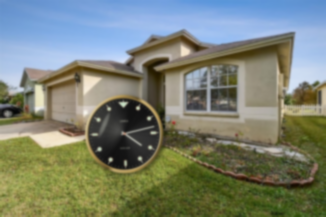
4:13
